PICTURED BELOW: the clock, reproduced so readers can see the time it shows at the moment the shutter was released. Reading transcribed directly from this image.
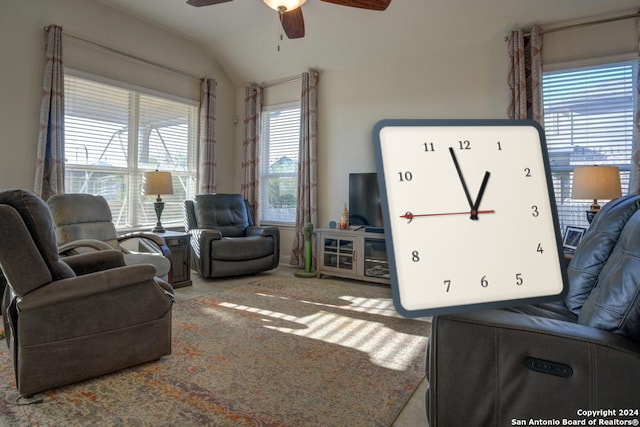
12:57:45
